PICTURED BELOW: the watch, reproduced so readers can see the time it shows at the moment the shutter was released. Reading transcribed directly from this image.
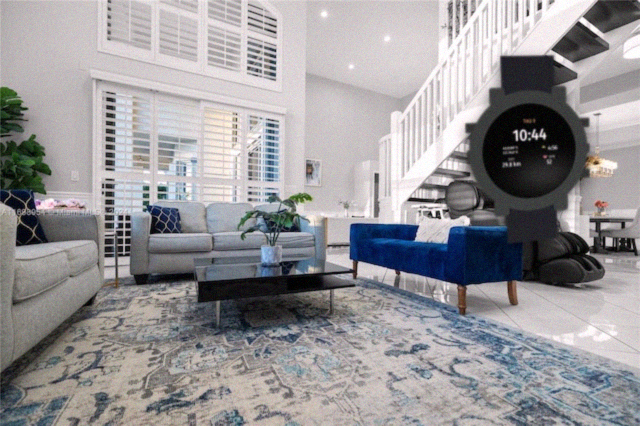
10:44
